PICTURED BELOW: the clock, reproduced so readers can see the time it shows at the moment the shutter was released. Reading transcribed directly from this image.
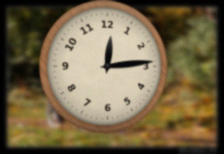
12:14
